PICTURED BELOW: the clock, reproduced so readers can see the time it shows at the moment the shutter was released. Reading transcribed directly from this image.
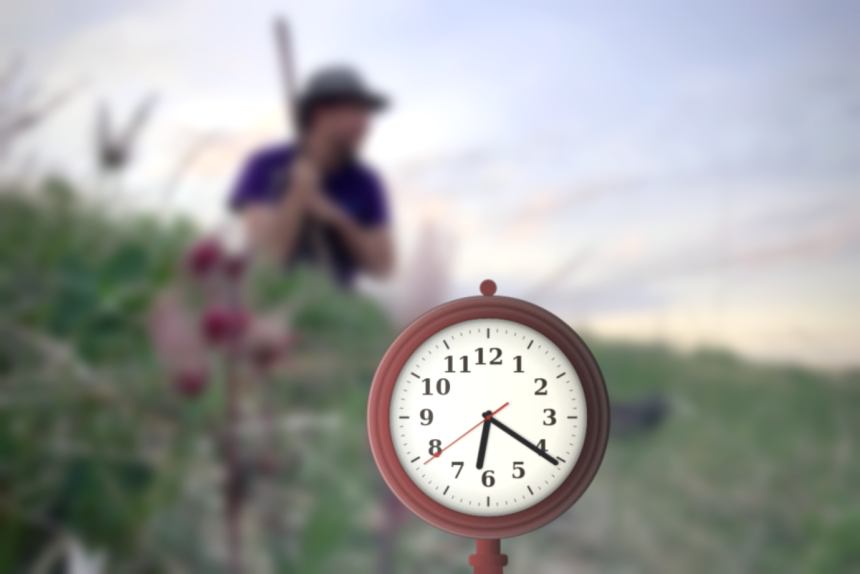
6:20:39
